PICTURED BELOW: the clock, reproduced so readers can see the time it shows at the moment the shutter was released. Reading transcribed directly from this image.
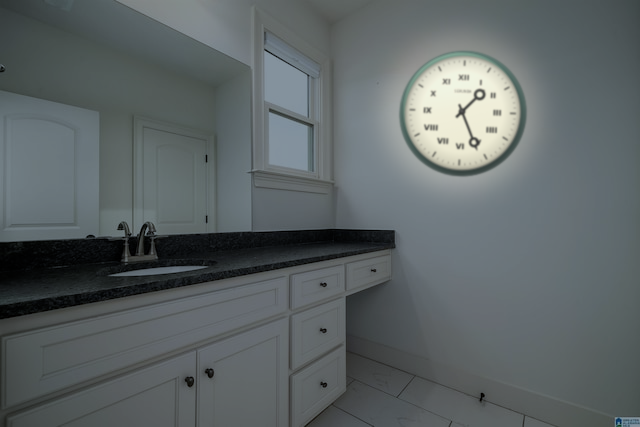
1:26
